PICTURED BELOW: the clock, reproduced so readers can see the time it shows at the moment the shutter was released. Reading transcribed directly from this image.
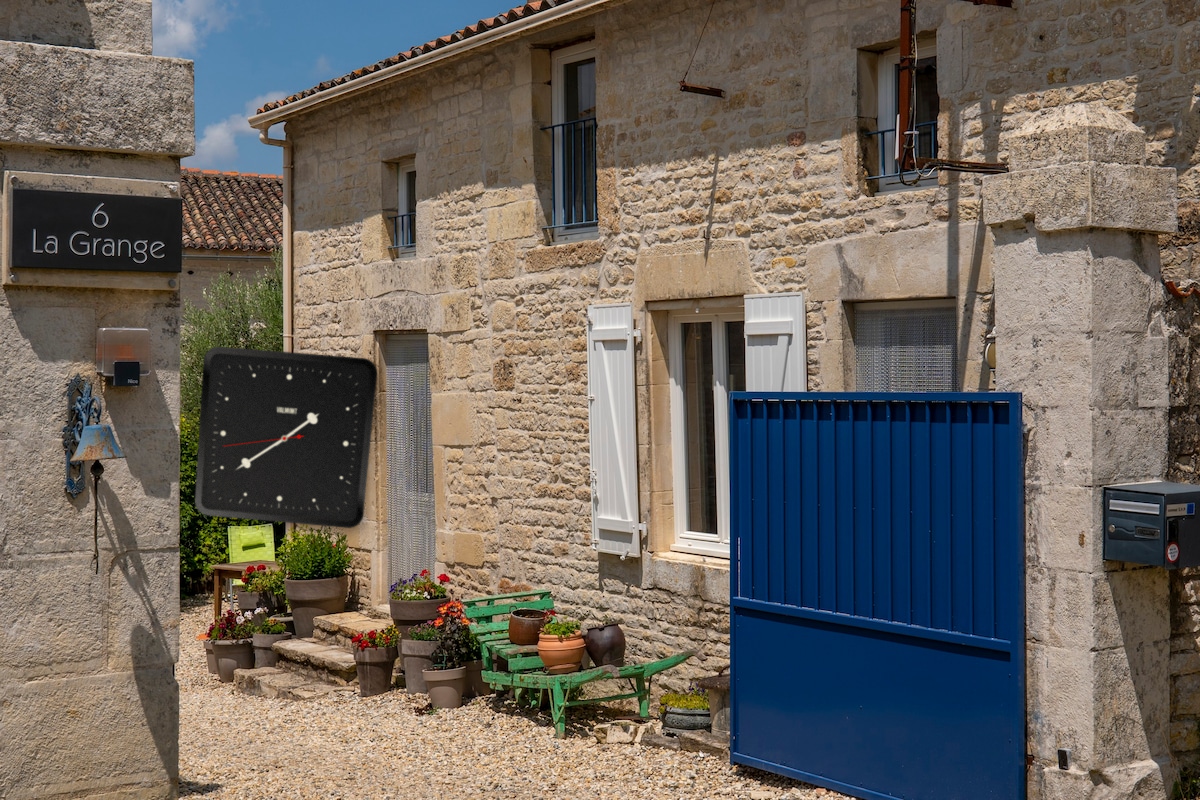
1:38:43
